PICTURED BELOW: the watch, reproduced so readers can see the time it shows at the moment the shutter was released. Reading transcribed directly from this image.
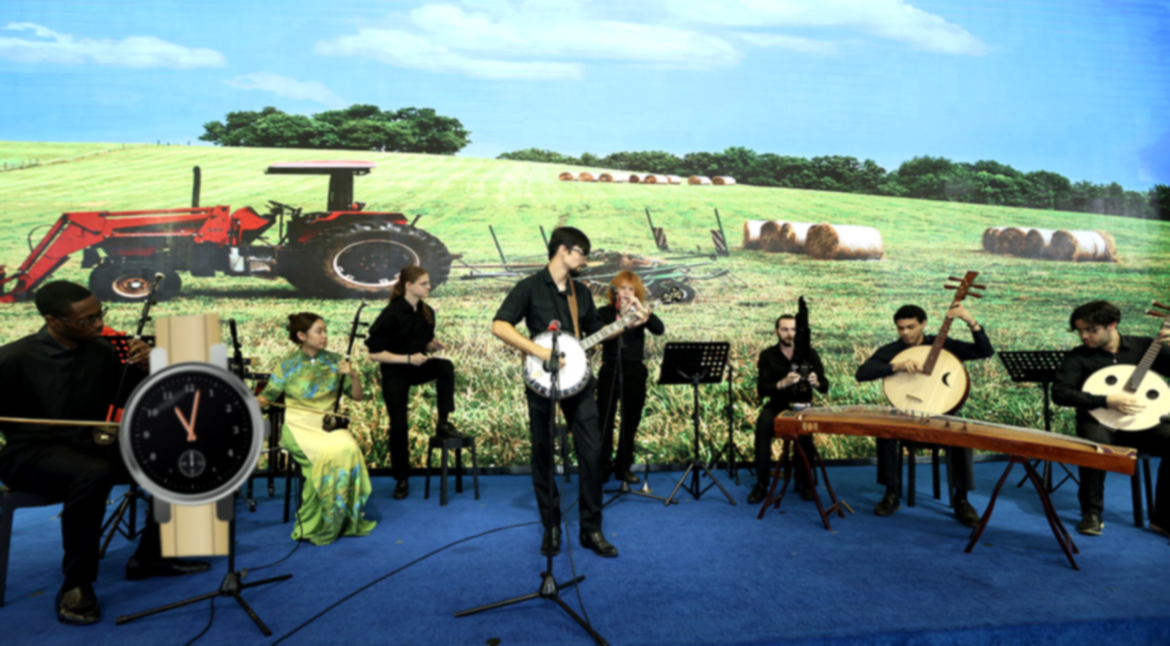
11:02
